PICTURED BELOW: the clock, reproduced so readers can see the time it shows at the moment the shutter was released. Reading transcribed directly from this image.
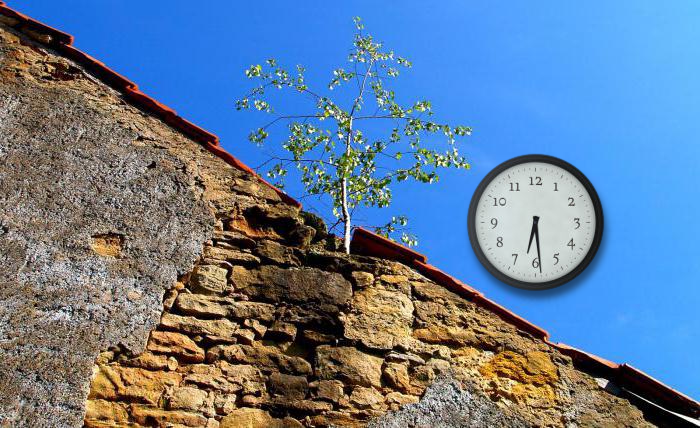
6:29
